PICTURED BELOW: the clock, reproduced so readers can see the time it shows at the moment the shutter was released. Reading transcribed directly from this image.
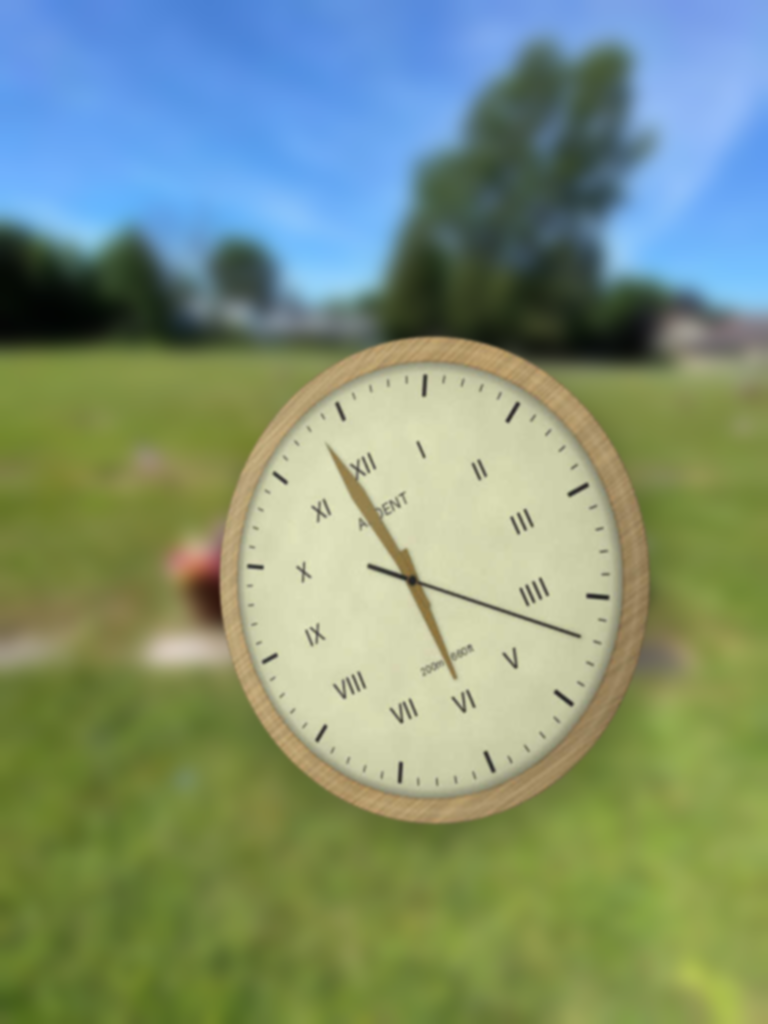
5:58:22
